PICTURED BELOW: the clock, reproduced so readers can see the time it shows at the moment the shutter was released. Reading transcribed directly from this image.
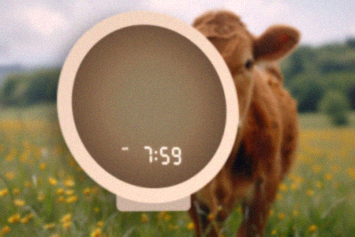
7:59
